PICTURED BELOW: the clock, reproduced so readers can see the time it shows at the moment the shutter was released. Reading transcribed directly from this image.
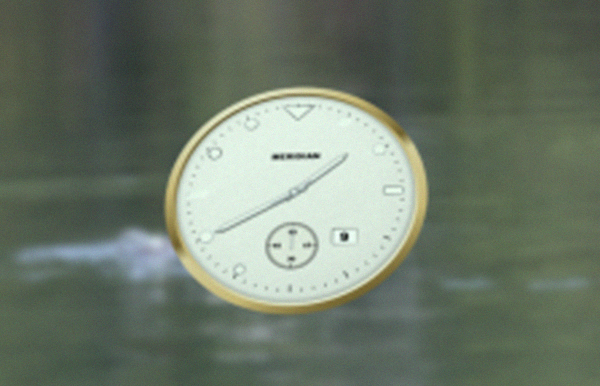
1:40
